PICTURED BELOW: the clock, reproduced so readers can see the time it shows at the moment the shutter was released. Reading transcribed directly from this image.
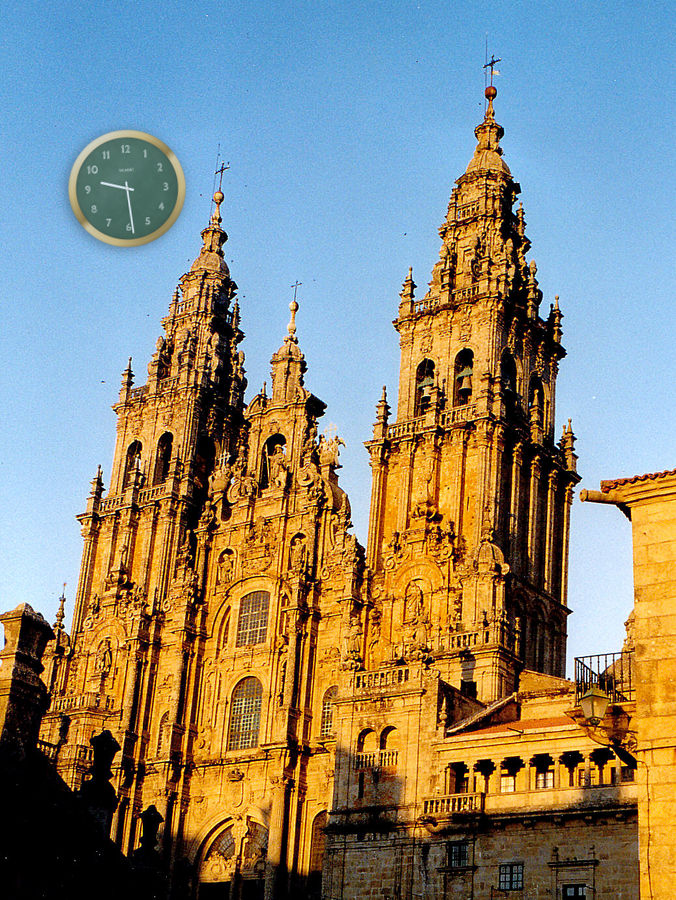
9:29
